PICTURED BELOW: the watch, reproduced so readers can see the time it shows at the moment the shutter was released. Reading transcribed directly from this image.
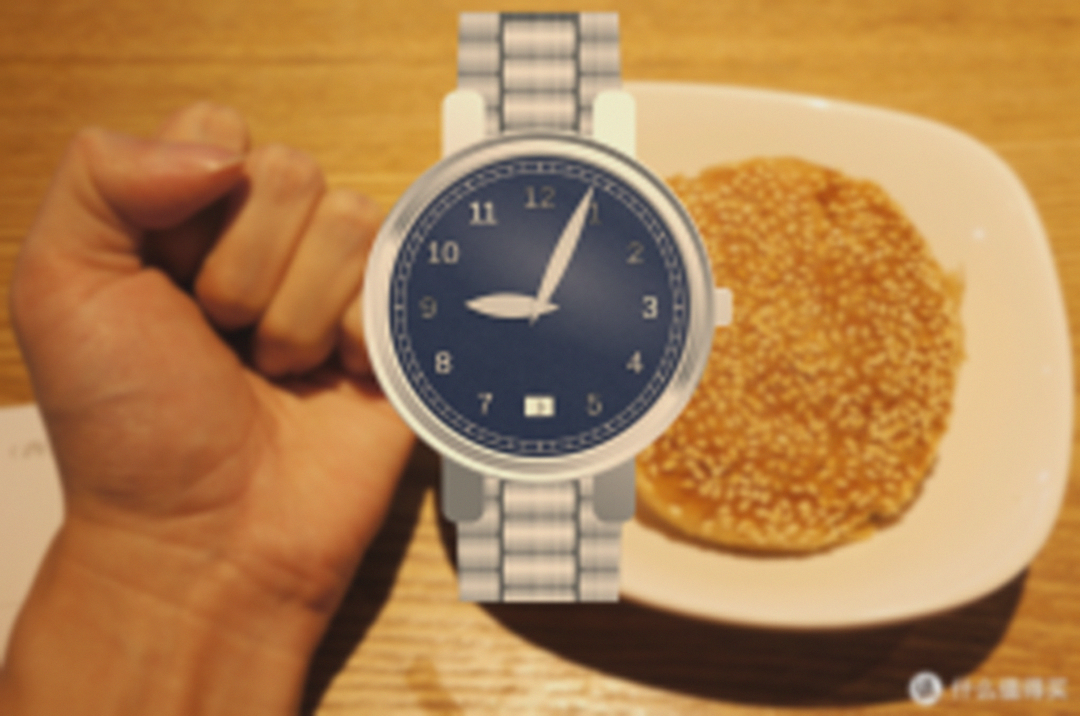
9:04
